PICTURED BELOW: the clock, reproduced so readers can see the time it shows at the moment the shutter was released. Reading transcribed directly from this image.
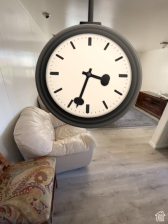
3:33
